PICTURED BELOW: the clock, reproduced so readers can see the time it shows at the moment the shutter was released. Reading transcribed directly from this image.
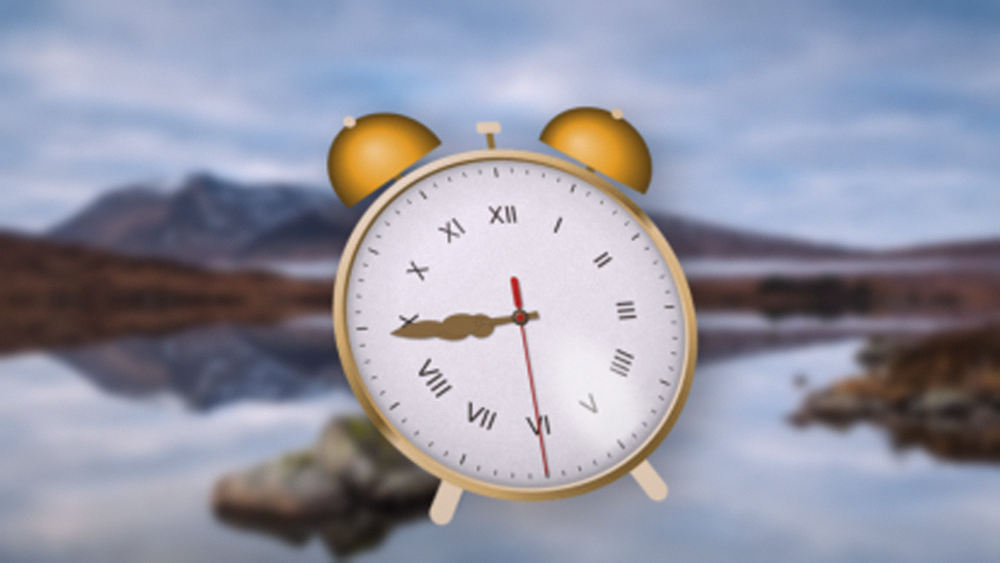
8:44:30
